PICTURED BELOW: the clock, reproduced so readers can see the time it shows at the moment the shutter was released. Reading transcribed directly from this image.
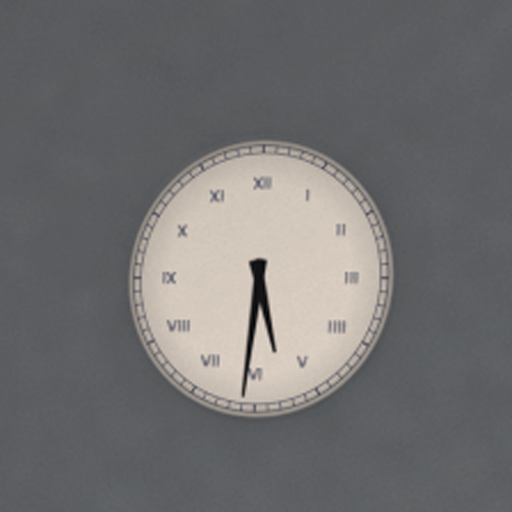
5:31
